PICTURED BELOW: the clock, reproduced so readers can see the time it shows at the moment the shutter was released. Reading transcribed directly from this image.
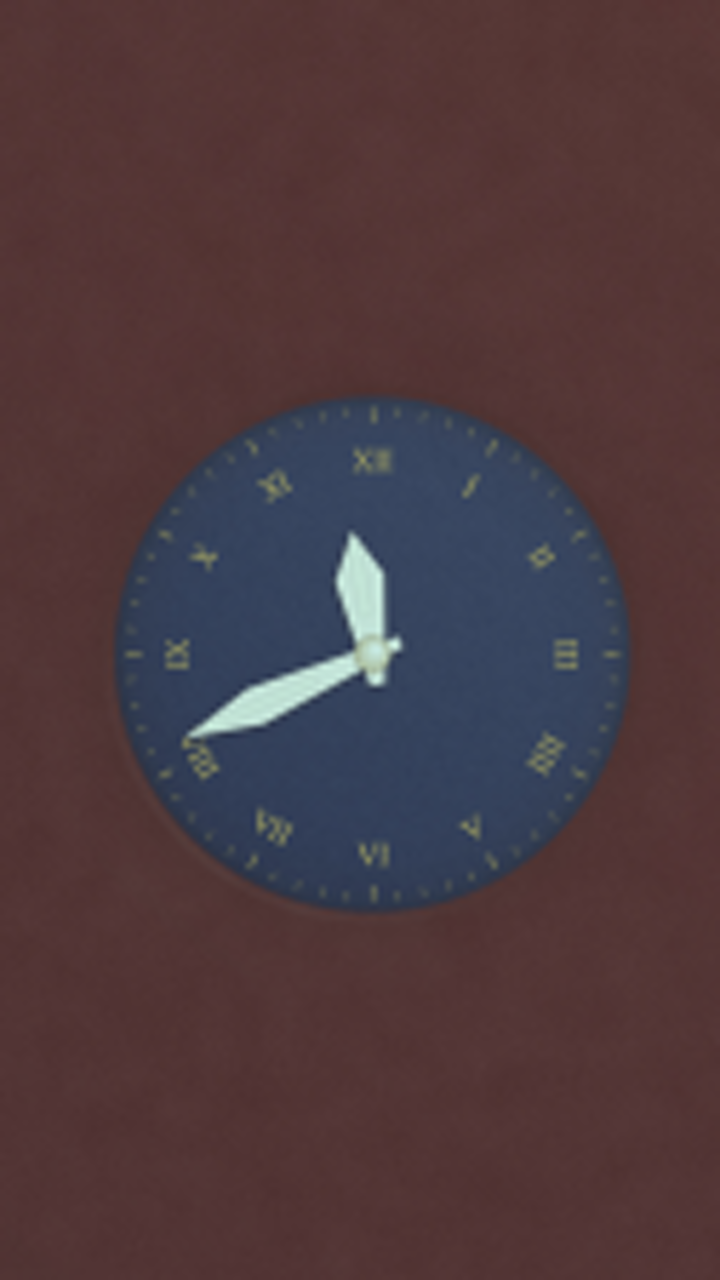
11:41
